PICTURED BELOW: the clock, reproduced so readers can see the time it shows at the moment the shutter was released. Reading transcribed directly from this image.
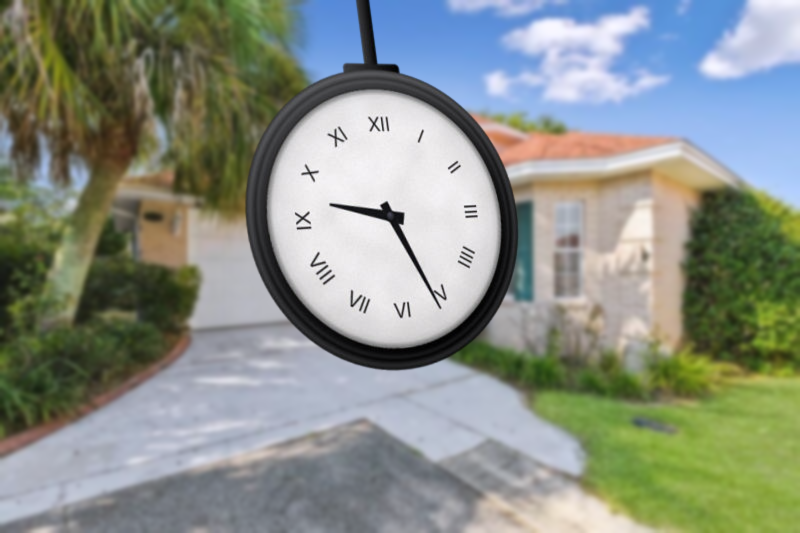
9:26
